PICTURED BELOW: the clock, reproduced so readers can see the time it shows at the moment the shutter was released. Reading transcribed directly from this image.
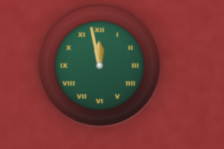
11:58
